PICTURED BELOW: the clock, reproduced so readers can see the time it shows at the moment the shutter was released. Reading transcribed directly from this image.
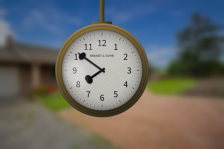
7:51
